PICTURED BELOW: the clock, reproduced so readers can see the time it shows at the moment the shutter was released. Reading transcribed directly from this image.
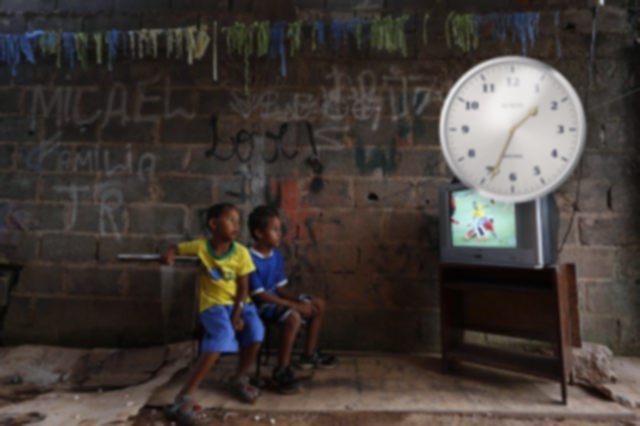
1:34
